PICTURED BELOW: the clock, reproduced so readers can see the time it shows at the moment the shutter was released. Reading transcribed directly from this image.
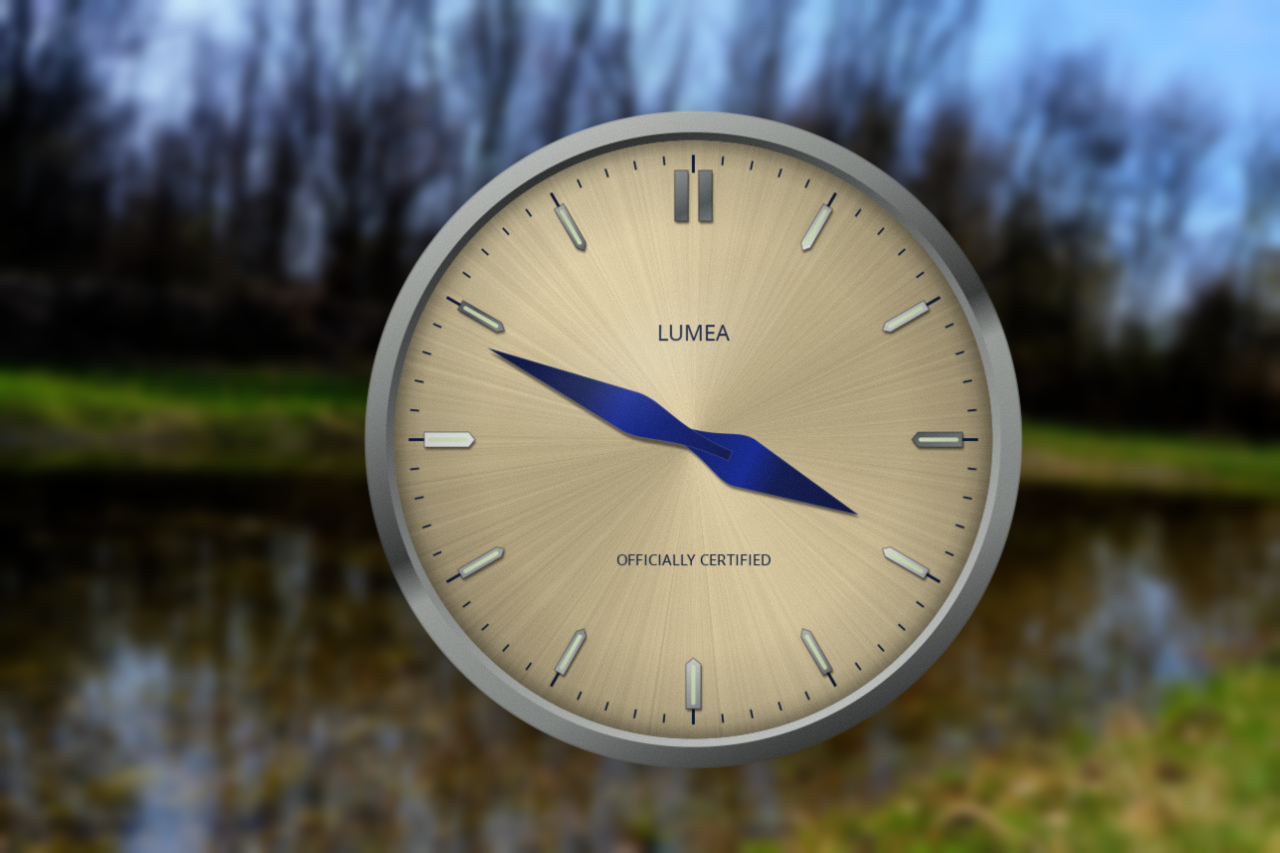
3:49
